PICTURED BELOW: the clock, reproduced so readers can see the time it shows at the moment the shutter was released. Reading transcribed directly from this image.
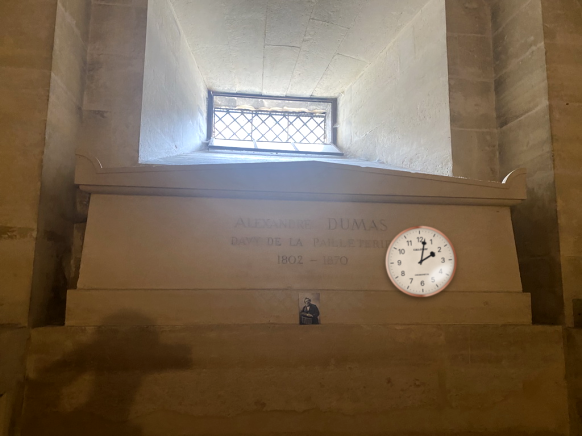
2:02
